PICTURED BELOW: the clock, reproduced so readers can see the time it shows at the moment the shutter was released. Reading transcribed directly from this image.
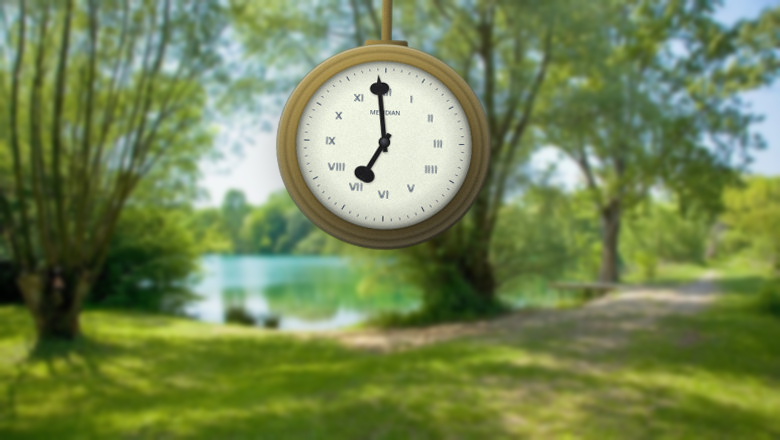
6:59
